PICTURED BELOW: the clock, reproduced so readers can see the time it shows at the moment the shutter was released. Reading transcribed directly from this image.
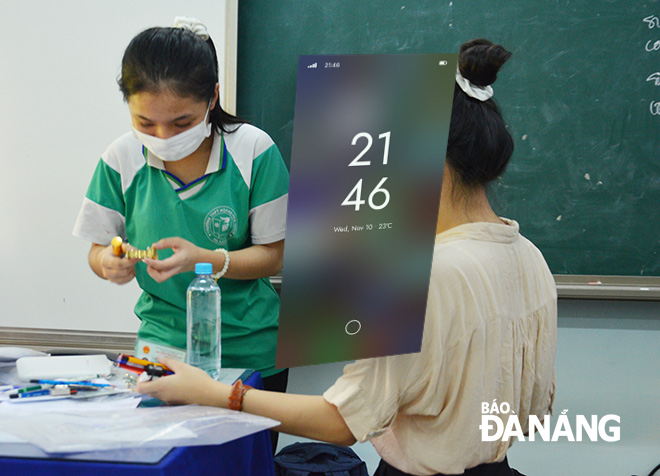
21:46
